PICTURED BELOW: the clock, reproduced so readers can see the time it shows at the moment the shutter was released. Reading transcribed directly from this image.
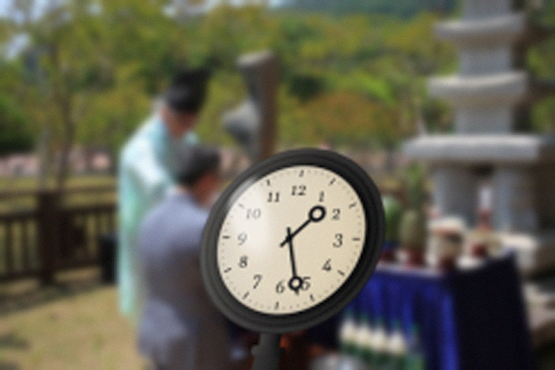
1:27
